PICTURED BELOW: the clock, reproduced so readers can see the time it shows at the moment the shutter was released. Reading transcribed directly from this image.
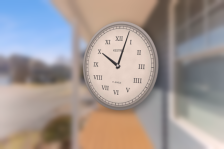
10:03
